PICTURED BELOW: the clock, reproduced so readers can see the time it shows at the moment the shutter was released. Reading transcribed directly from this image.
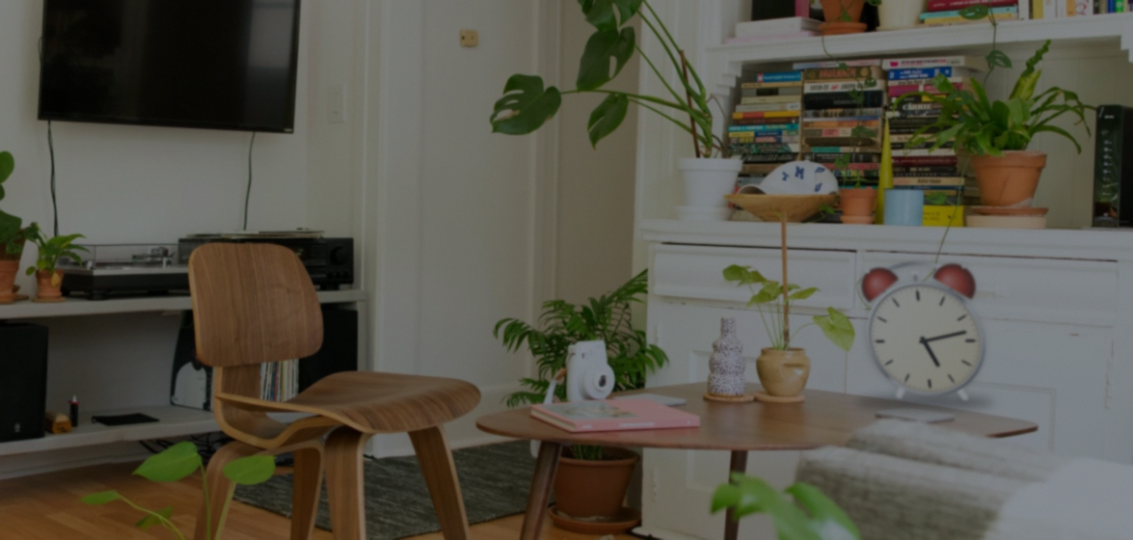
5:13
